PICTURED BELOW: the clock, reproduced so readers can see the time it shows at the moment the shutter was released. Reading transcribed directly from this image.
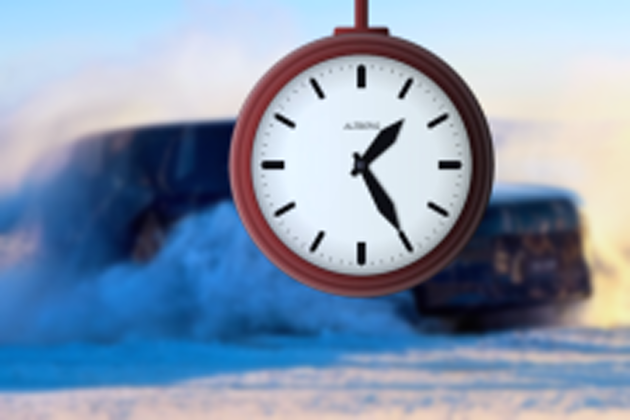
1:25
